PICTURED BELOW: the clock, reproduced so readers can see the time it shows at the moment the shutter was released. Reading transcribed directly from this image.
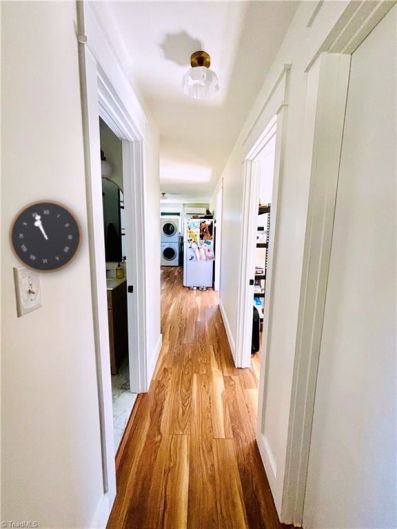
10:56
